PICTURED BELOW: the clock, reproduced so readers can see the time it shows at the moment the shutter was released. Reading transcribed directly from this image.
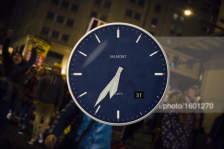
6:36
